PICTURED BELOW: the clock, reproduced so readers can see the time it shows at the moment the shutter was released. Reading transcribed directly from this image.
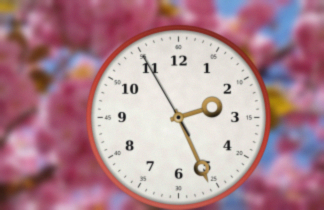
2:25:55
